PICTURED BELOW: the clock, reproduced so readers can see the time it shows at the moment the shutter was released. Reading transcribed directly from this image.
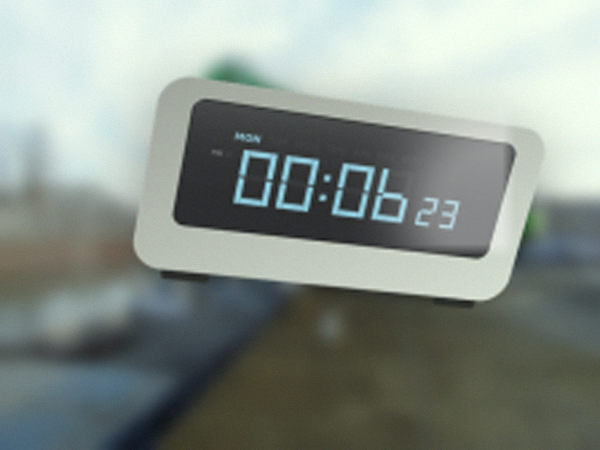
0:06:23
